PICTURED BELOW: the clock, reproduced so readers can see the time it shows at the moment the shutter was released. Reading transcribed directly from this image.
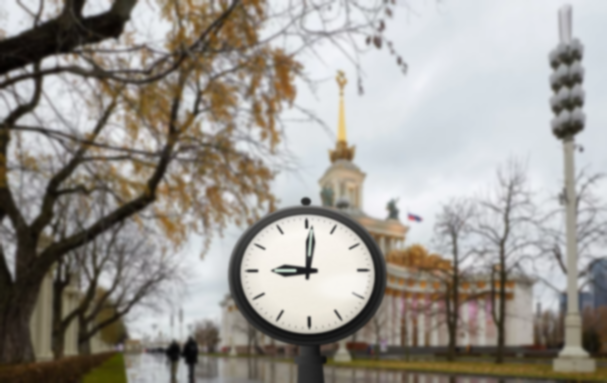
9:01
